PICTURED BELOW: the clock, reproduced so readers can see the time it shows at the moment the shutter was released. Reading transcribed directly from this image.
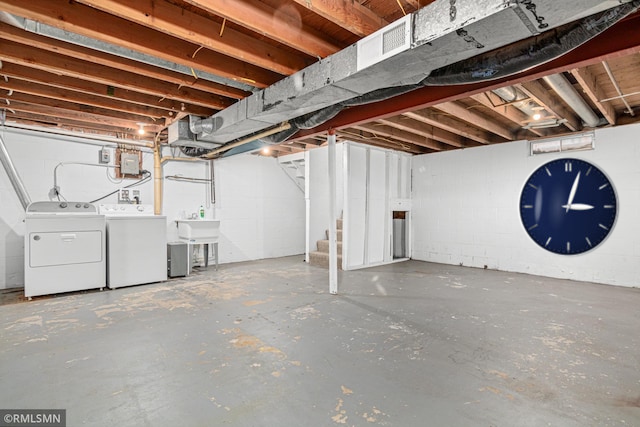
3:03
